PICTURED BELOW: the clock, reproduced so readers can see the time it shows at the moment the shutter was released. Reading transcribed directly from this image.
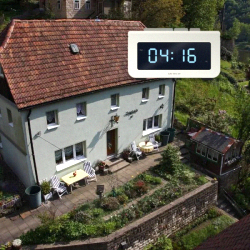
4:16
